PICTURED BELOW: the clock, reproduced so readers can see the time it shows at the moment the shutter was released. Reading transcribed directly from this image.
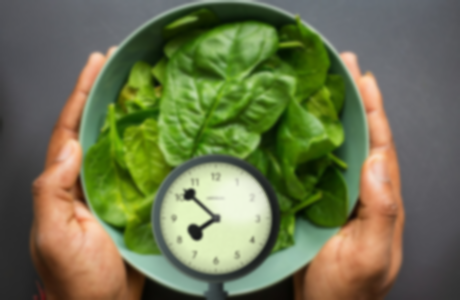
7:52
